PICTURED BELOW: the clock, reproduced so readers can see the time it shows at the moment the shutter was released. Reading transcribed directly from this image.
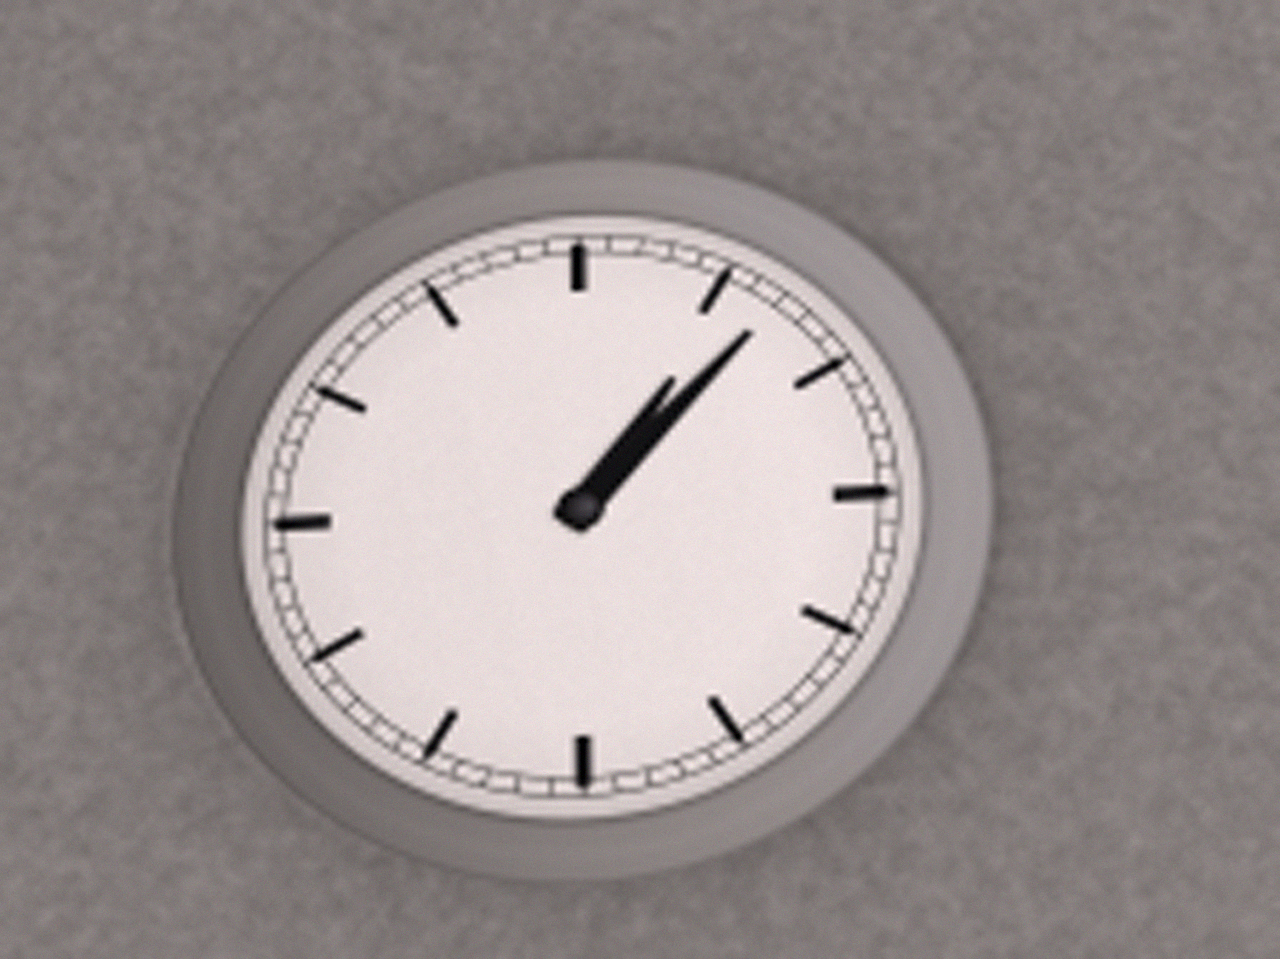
1:07
